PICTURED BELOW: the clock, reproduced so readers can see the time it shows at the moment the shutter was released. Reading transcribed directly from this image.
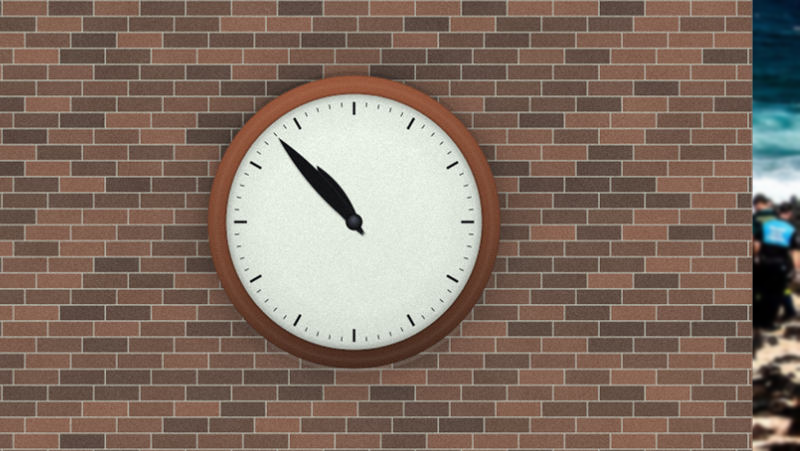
10:53
